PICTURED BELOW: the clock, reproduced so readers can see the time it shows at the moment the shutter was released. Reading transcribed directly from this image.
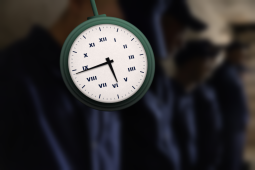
5:44
